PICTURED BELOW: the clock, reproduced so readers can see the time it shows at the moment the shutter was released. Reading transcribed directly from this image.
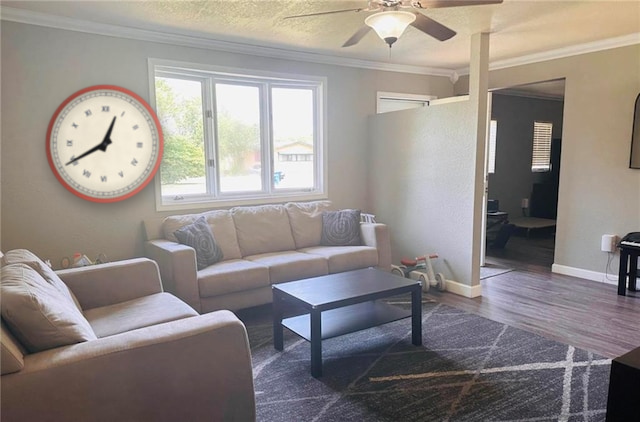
12:40
